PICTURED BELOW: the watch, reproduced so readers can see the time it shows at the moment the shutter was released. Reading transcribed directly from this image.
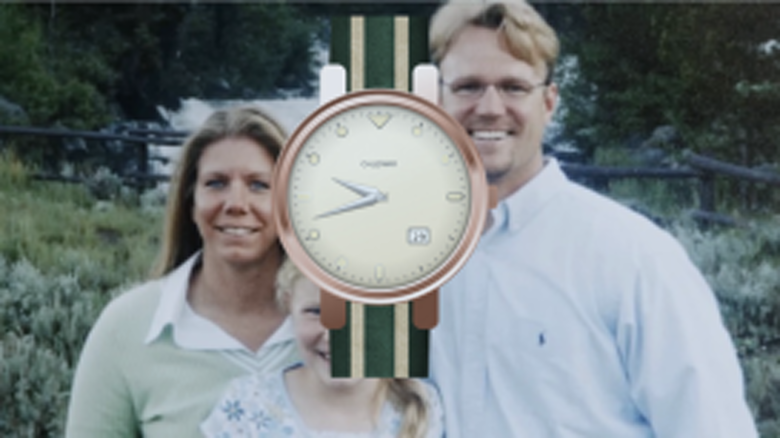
9:42
